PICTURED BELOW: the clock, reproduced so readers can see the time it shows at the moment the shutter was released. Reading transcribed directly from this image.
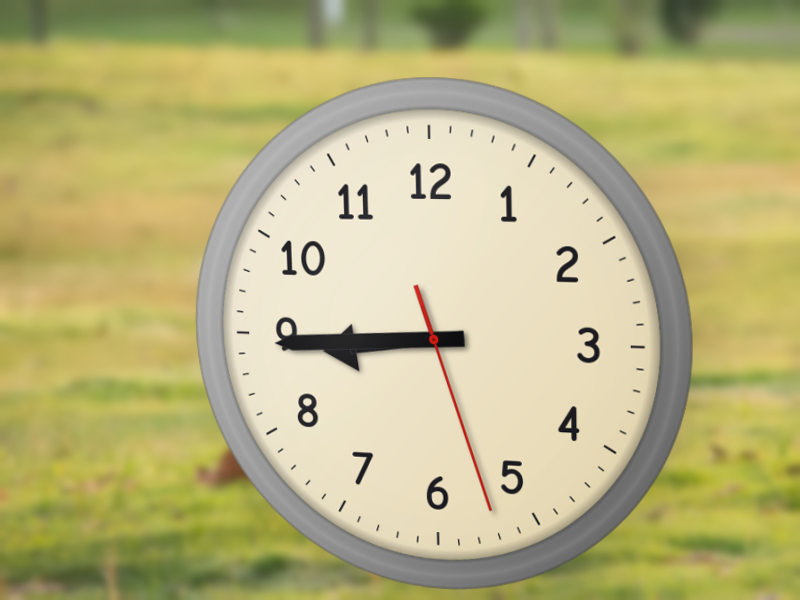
8:44:27
